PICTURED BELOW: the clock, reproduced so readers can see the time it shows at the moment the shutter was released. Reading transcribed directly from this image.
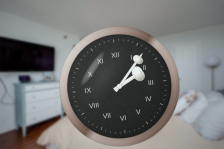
2:07
